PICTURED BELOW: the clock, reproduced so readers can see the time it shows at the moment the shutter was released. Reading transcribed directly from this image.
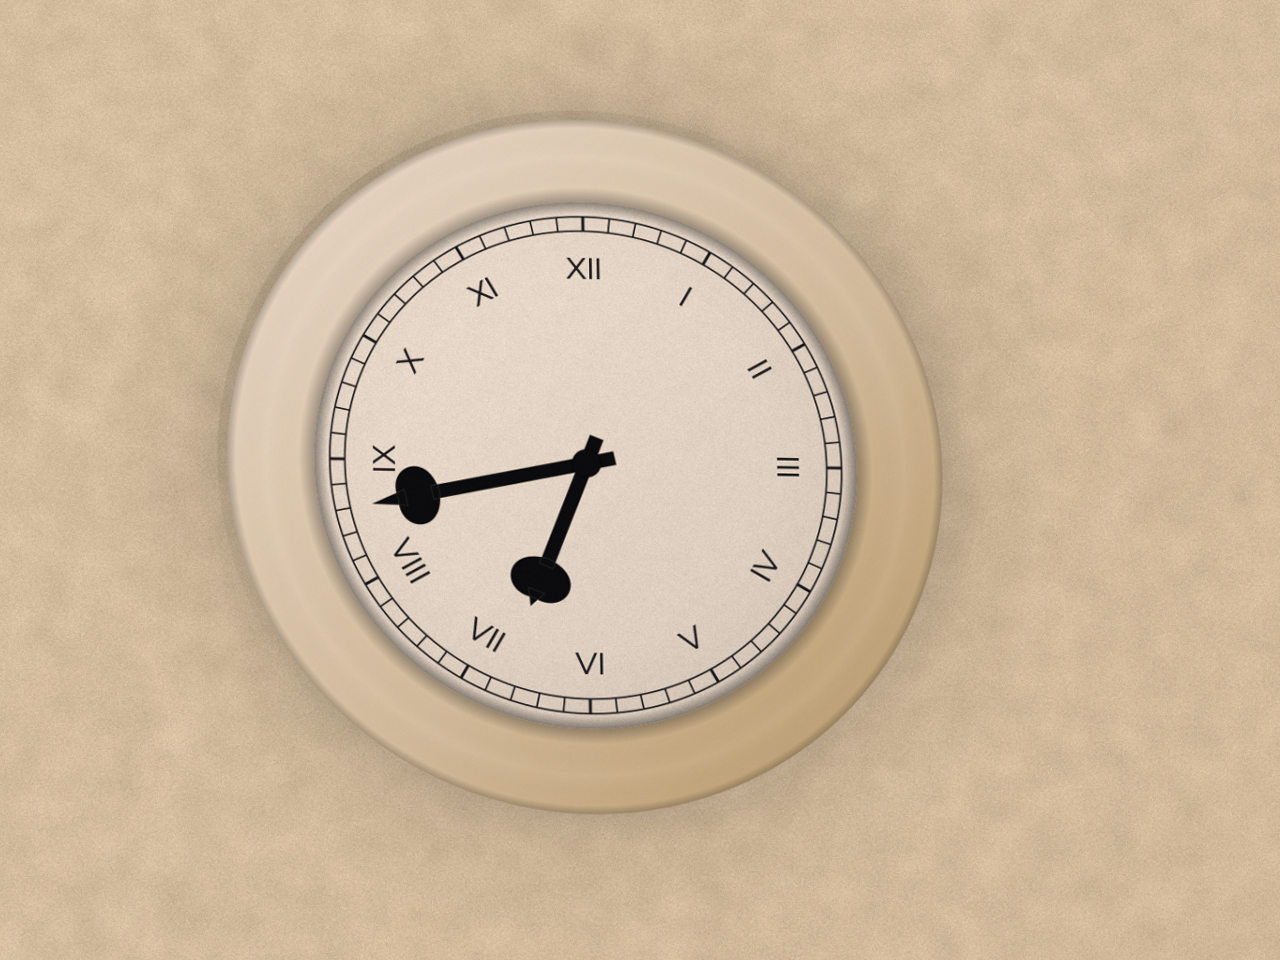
6:43
